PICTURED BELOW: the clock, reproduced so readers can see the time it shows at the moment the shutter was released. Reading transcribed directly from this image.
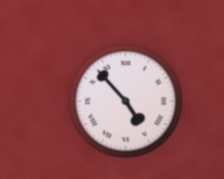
4:53
